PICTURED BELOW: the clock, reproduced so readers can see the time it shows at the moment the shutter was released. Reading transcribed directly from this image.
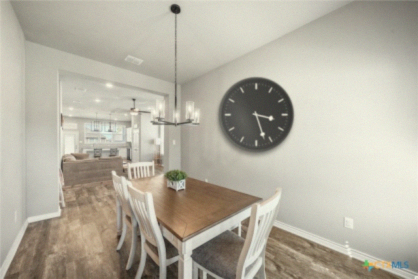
3:27
